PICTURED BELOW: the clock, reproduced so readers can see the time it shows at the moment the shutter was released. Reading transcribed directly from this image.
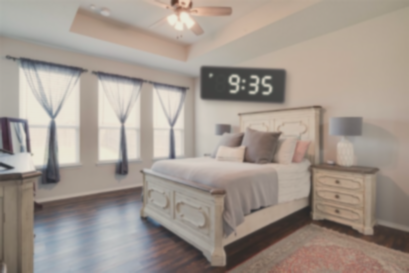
9:35
